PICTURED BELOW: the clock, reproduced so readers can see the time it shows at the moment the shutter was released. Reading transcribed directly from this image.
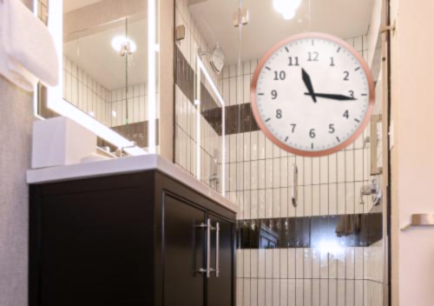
11:16
